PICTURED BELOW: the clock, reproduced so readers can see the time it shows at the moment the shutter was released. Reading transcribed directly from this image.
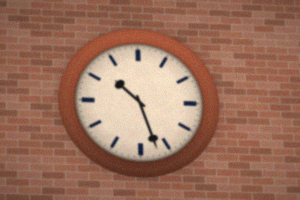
10:27
